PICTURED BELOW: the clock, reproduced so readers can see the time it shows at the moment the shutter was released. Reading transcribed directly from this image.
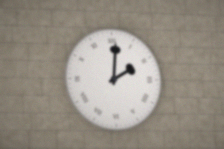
2:01
